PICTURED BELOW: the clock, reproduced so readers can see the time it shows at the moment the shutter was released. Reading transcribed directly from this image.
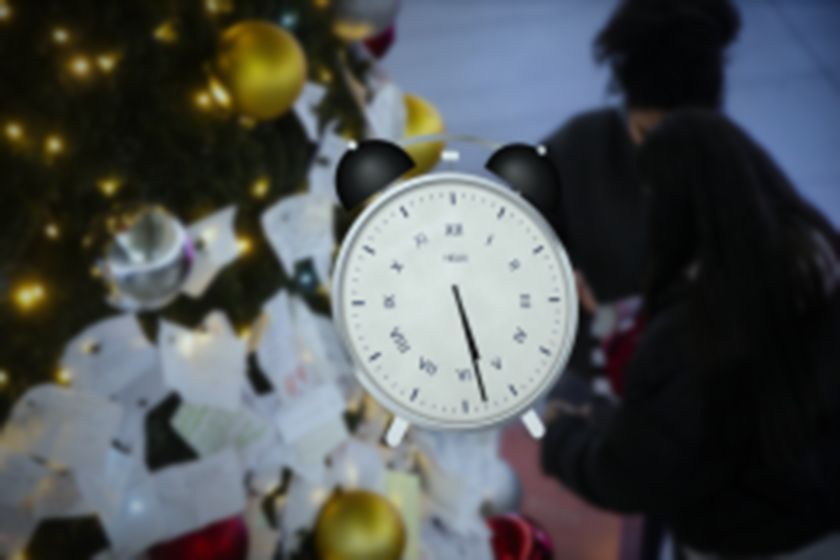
5:28
